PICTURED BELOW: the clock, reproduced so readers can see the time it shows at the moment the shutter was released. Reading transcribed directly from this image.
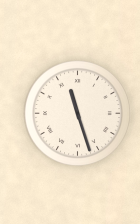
11:27
